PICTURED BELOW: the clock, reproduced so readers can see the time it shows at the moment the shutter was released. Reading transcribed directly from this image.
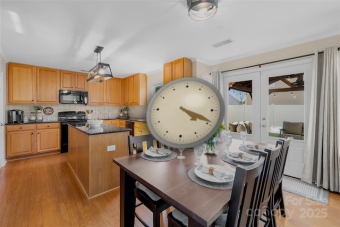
4:19
